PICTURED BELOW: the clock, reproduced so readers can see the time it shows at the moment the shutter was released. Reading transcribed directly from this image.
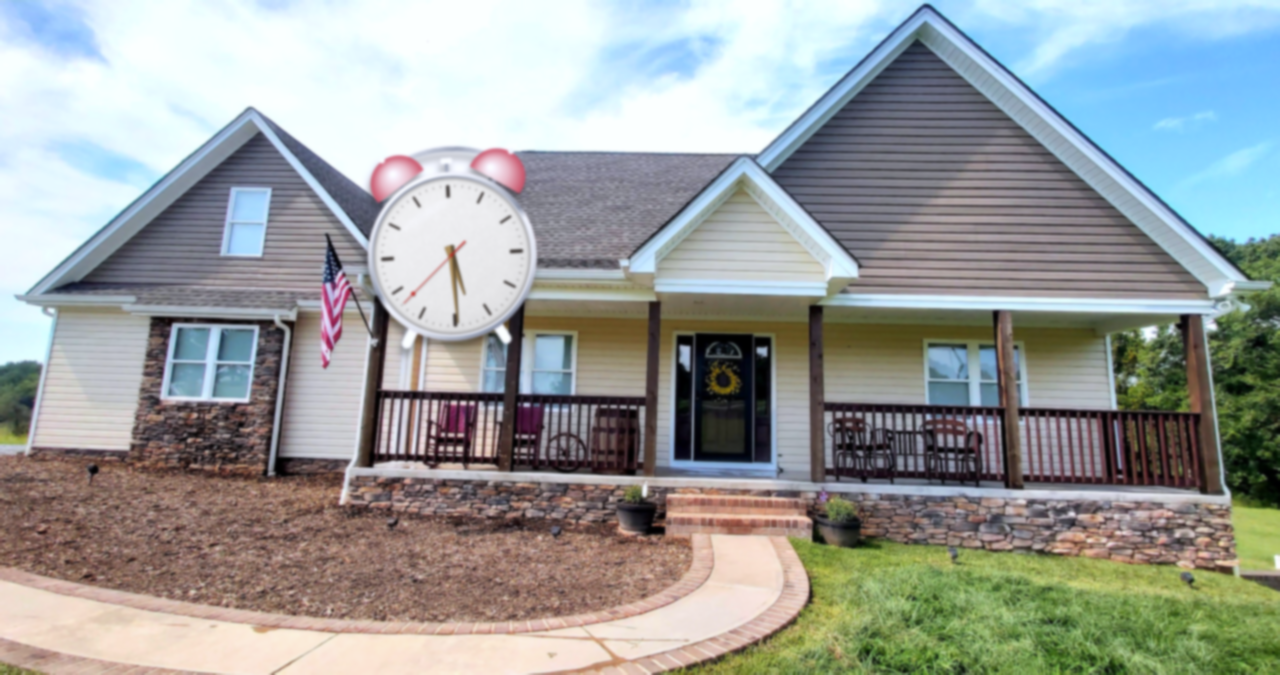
5:29:38
